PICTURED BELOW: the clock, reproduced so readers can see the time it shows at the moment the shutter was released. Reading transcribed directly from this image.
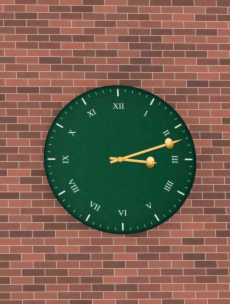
3:12
